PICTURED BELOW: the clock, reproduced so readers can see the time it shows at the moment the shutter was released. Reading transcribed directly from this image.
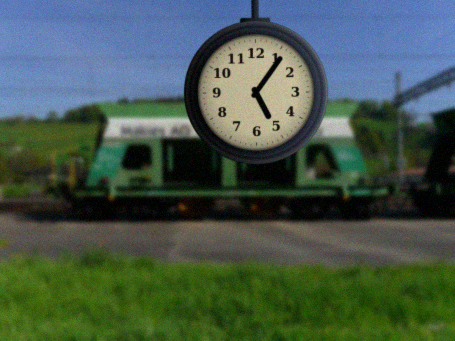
5:06
